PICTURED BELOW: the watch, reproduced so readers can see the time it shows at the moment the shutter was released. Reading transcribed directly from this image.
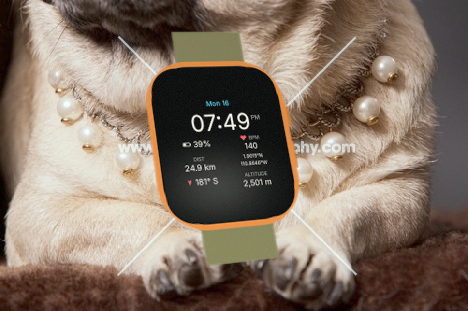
7:49
